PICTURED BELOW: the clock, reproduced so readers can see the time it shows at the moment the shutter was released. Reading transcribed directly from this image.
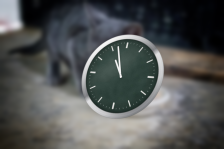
10:57
